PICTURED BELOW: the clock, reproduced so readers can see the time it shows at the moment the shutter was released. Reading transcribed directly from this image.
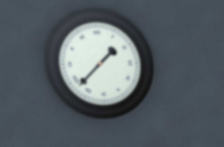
1:38
